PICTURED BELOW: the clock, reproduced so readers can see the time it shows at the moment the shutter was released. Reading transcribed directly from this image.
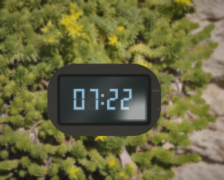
7:22
